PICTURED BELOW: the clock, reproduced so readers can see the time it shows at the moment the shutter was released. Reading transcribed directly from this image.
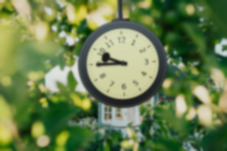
9:45
